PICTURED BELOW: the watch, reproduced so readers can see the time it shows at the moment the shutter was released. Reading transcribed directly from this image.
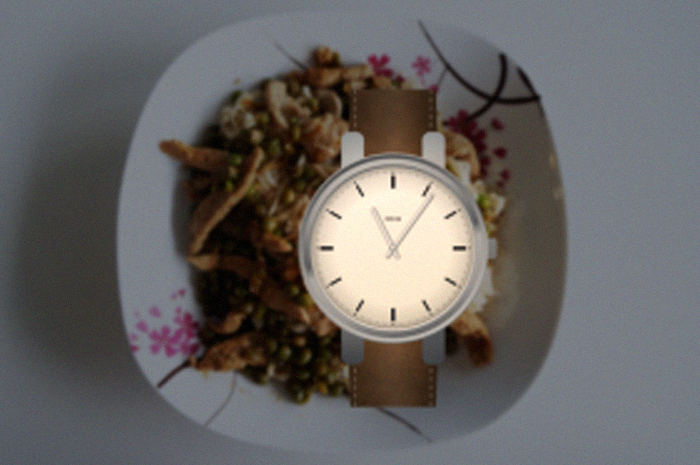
11:06
